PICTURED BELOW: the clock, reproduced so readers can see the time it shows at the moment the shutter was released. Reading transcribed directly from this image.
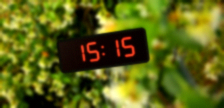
15:15
